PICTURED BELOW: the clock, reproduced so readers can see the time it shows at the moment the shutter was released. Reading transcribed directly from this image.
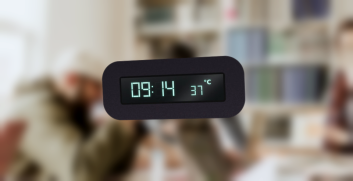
9:14
